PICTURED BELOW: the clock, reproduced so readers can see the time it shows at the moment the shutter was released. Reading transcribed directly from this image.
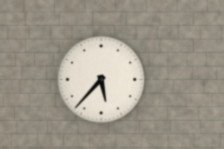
5:37
